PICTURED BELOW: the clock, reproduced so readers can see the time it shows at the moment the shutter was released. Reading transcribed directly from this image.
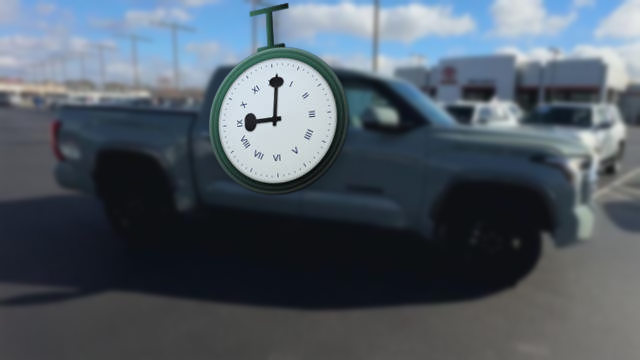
9:01
